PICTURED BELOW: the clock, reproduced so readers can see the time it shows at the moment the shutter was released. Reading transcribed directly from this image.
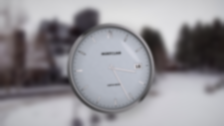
3:26
